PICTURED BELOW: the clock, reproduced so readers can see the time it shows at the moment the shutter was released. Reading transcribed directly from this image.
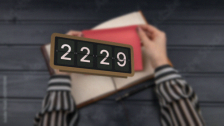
22:29
